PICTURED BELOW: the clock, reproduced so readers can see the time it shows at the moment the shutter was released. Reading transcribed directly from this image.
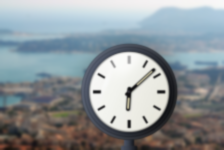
6:08
